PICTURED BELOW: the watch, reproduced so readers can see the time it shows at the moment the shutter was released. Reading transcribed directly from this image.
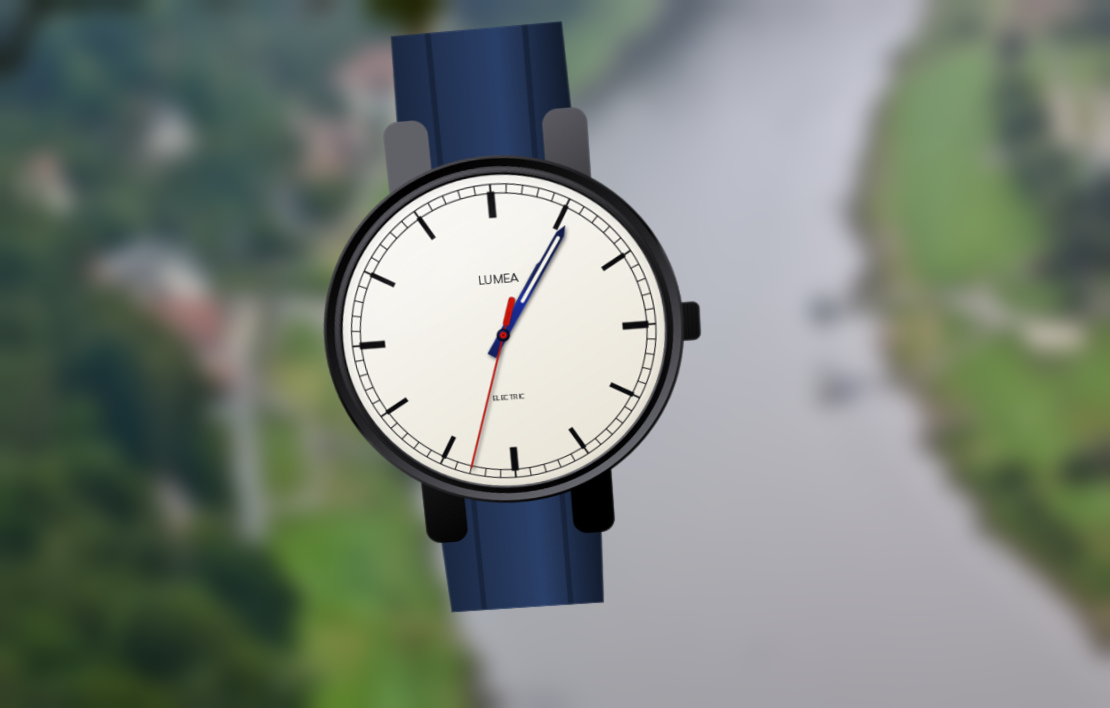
1:05:33
